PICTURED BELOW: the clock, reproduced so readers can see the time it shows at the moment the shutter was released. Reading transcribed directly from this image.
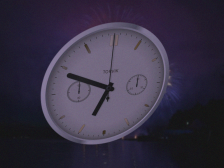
6:49
